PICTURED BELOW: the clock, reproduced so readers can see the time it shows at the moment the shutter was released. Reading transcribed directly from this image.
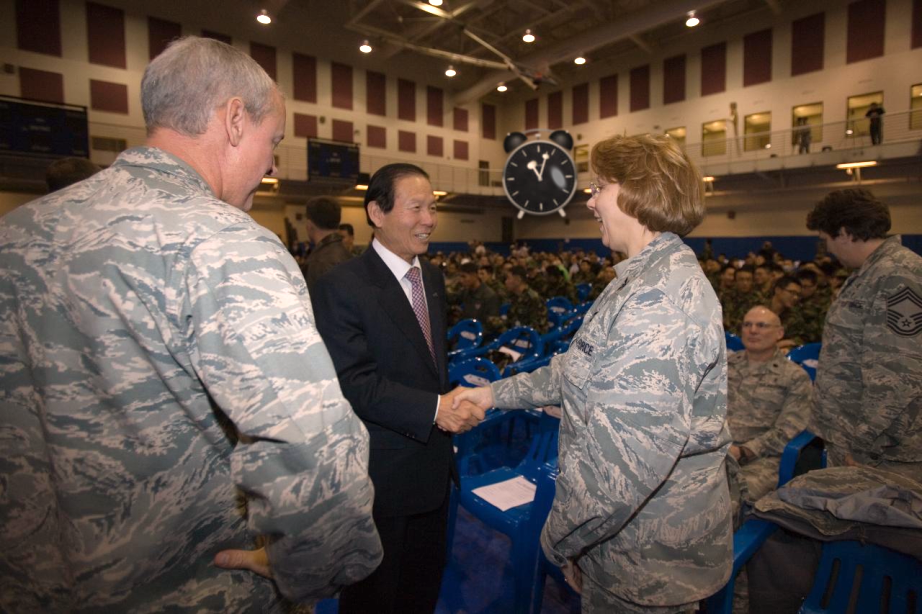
11:03
